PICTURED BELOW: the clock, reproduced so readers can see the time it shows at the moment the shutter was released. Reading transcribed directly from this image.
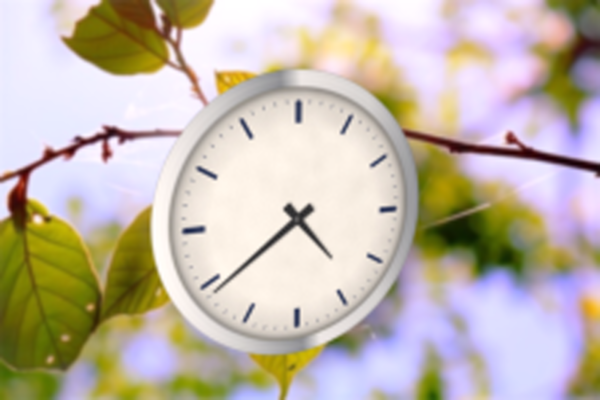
4:39
